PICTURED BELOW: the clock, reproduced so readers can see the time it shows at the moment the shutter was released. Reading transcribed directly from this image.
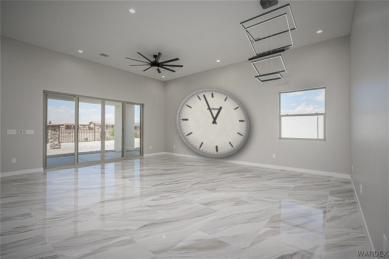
12:57
